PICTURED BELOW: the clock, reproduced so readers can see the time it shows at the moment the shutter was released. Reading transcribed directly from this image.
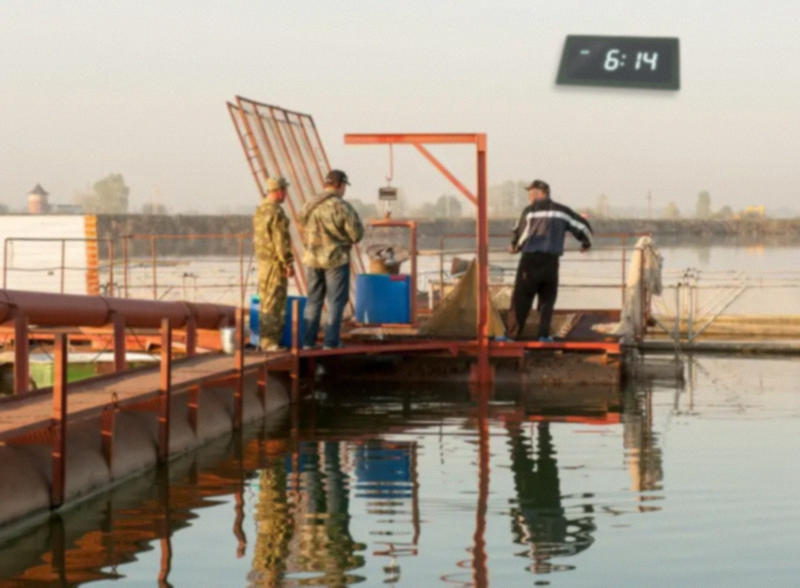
6:14
